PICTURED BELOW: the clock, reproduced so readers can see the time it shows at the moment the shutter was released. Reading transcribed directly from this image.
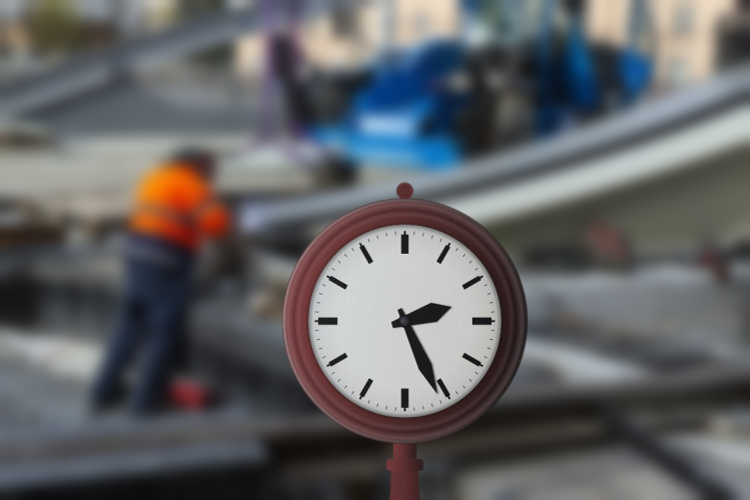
2:26
